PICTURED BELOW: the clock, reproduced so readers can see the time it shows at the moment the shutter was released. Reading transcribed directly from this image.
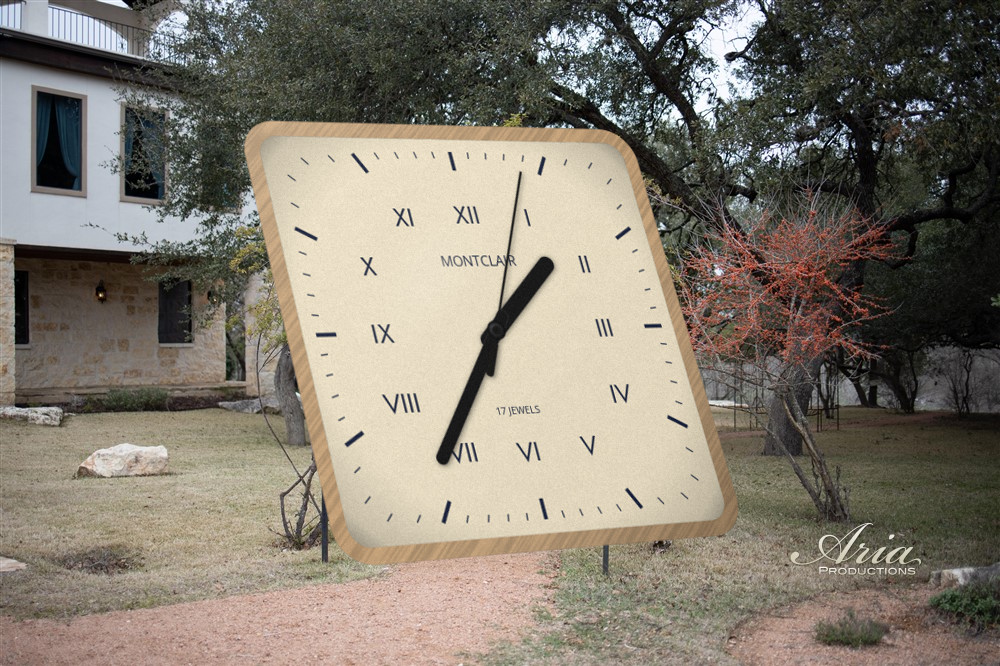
1:36:04
